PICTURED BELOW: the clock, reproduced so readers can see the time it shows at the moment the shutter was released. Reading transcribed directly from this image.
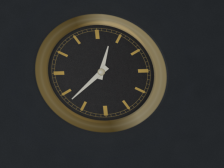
12:38
